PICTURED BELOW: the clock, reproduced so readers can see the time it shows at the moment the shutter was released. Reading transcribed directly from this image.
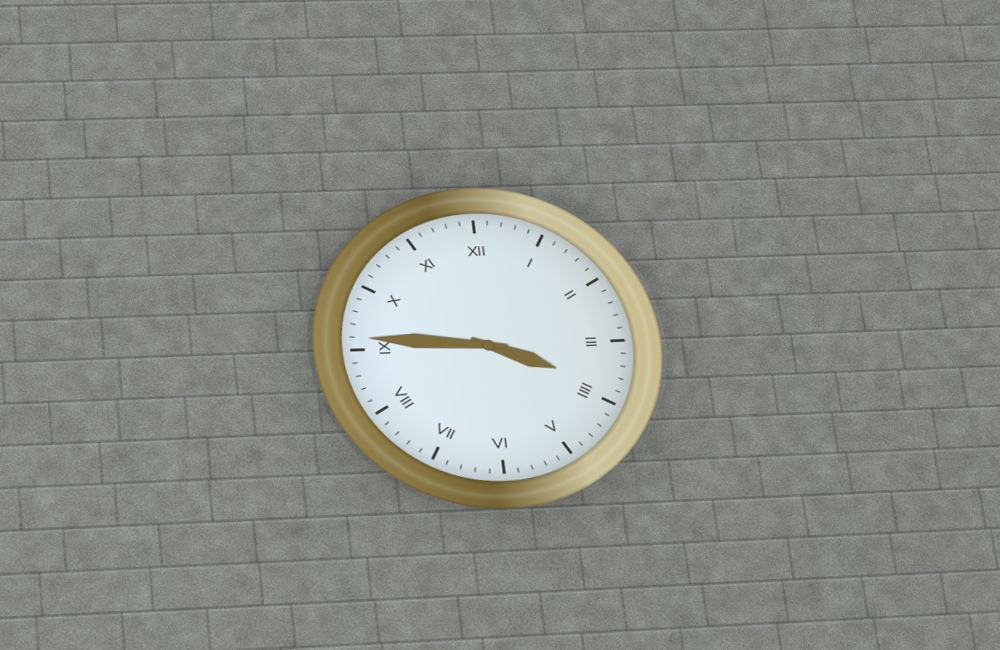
3:46
